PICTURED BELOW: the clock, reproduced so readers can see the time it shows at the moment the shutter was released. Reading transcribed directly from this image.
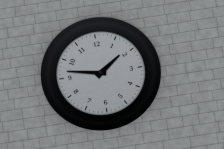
1:47
